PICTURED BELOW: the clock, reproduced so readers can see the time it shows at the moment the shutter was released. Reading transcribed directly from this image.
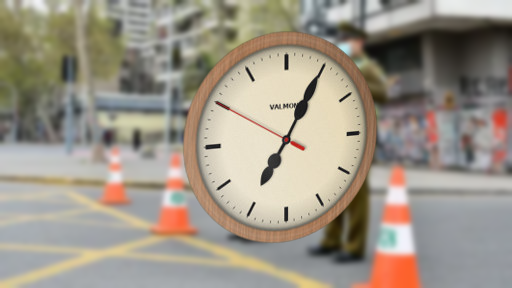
7:04:50
